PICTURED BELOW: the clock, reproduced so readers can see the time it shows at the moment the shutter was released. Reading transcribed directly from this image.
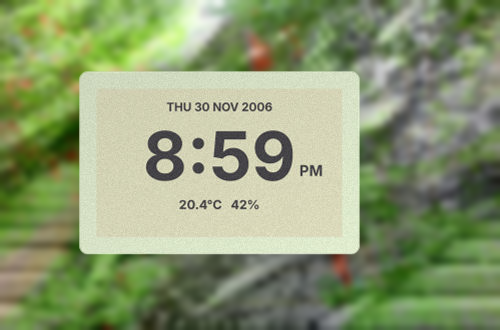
8:59
